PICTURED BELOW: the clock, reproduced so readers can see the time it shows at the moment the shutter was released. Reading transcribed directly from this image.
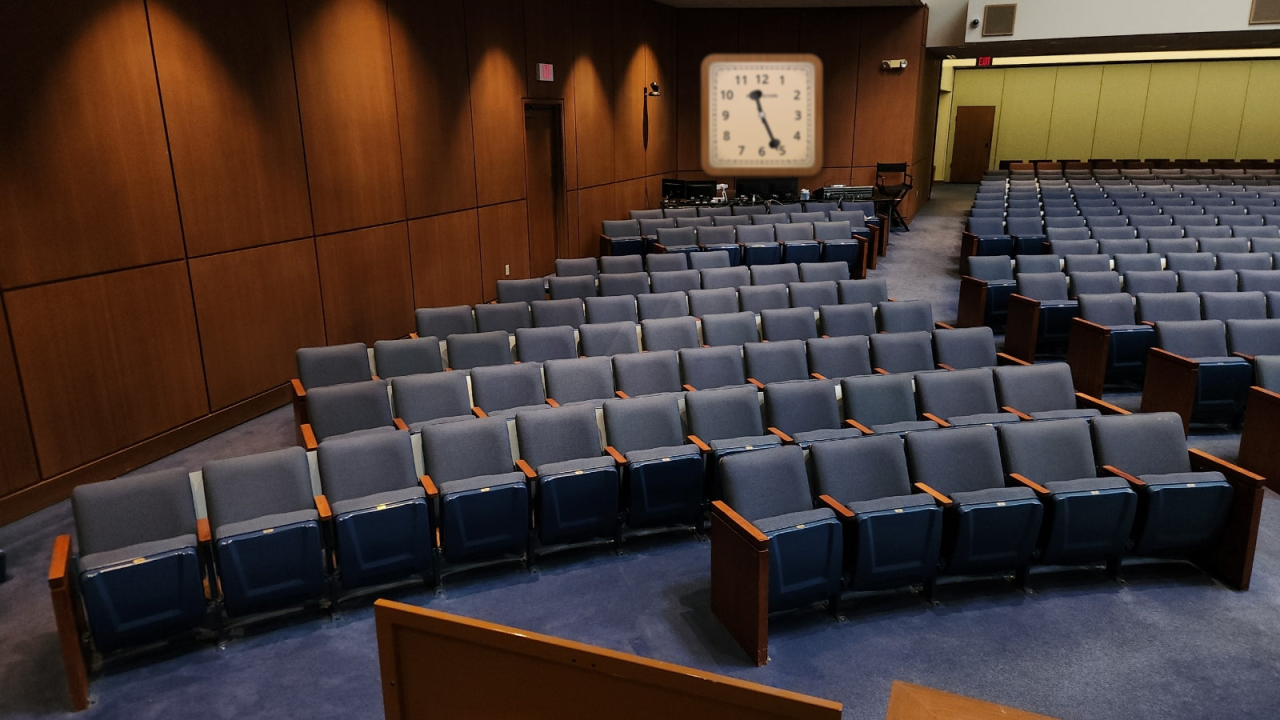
11:26
